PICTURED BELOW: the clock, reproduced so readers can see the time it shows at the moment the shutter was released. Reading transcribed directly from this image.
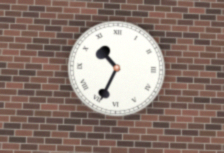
10:34
